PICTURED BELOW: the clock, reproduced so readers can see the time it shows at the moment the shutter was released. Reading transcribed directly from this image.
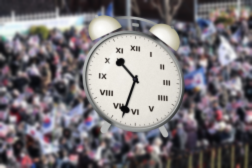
10:33
